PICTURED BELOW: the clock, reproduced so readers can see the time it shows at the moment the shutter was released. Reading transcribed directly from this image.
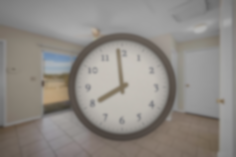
7:59
